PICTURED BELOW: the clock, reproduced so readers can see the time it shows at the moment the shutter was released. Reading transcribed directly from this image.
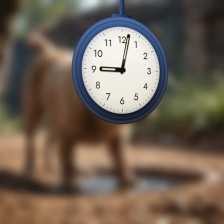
9:02
